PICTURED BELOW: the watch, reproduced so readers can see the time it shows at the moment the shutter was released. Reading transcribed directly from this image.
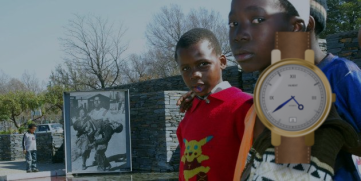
4:39
